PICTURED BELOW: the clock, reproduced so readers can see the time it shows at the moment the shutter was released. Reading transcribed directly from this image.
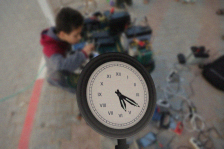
5:20
